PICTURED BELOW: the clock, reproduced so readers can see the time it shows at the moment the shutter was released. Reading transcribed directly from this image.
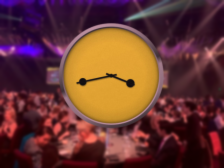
3:43
